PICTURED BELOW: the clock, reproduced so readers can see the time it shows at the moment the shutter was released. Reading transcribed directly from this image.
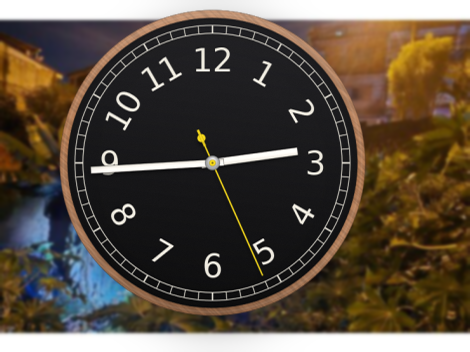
2:44:26
